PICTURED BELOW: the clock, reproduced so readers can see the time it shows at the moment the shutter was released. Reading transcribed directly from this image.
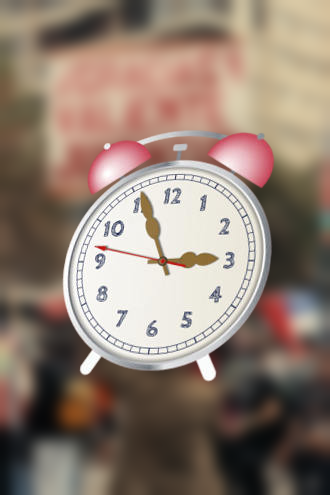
2:55:47
